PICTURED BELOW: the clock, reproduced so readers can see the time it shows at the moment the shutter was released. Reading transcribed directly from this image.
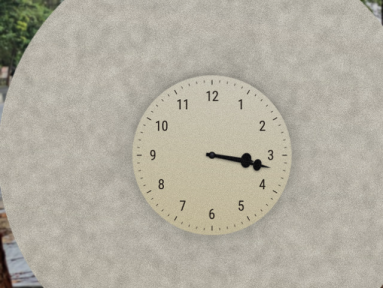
3:17
